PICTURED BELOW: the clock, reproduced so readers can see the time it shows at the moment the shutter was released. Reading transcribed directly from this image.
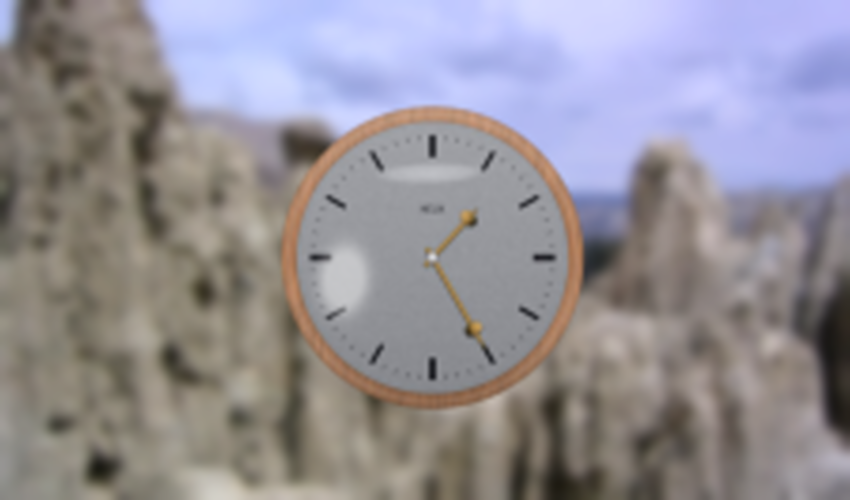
1:25
